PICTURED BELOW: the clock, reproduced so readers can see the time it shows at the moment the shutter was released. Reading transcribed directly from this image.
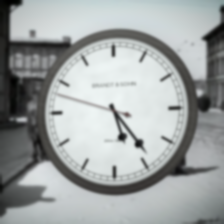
5:23:48
